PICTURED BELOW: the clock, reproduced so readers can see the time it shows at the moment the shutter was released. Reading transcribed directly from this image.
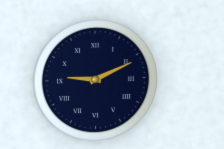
9:11
